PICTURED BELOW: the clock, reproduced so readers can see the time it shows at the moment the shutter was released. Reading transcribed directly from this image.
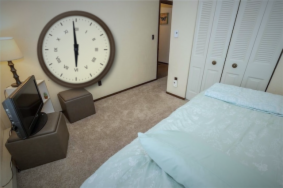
5:59
